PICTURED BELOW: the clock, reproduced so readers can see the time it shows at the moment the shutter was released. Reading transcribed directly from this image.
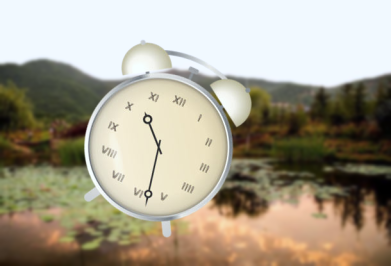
10:28
